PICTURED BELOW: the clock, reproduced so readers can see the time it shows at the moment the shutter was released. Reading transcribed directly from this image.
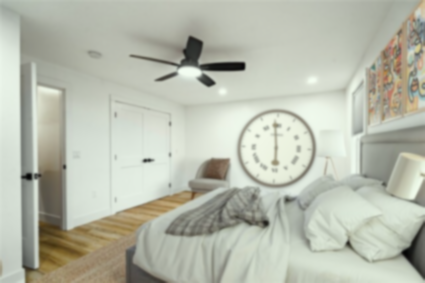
5:59
